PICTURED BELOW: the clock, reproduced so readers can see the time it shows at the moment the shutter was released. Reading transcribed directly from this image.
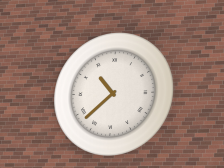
10:38
